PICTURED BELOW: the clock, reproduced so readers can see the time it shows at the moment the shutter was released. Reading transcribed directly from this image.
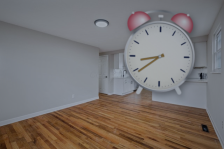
8:39
